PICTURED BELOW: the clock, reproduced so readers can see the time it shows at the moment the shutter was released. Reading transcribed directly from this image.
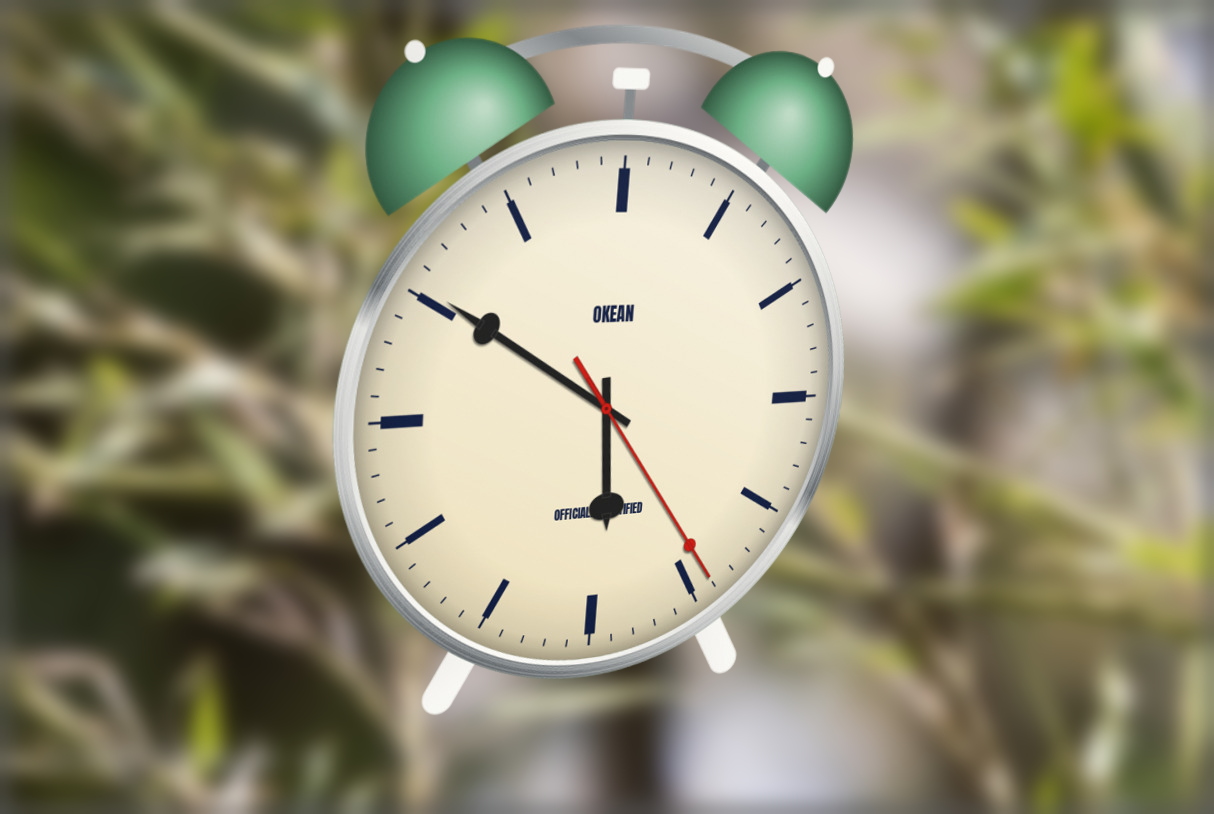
5:50:24
